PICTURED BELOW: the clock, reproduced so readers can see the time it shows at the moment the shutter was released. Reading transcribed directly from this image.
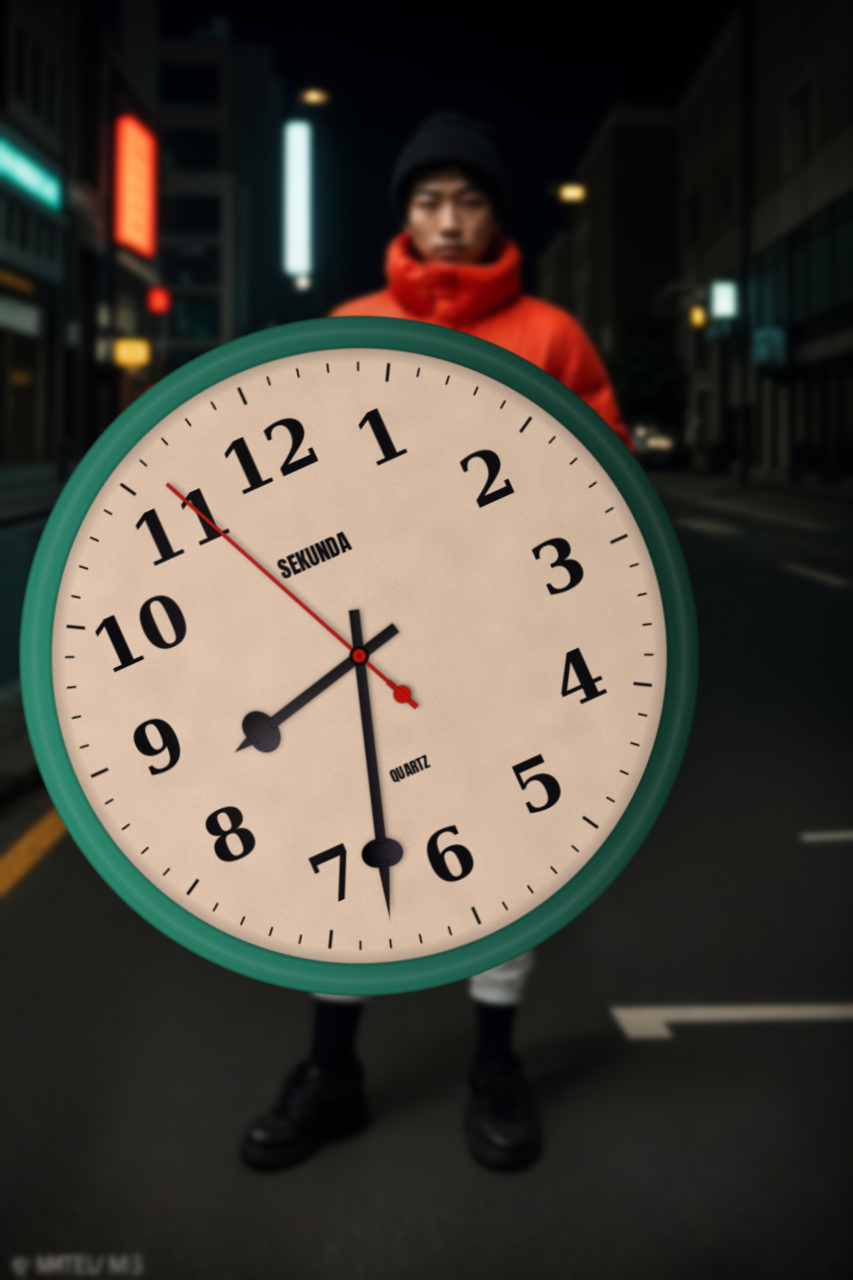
8:32:56
